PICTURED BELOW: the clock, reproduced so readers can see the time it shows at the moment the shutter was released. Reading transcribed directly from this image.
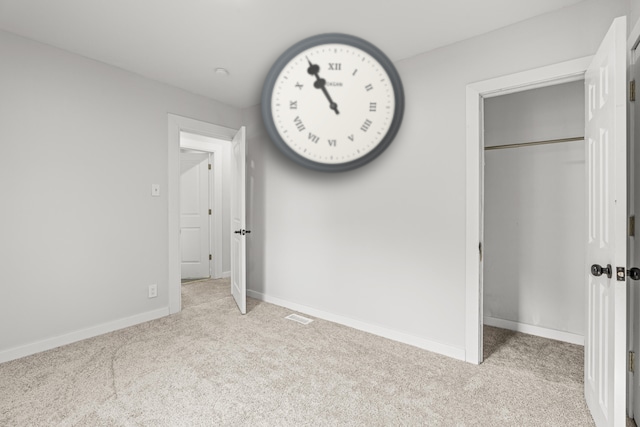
10:55
